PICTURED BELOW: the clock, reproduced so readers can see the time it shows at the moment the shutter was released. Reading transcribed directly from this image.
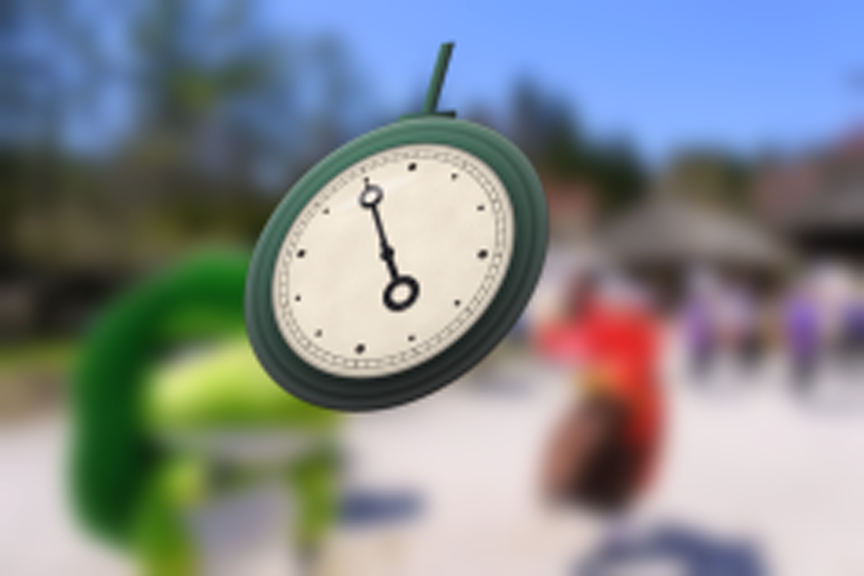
4:55
